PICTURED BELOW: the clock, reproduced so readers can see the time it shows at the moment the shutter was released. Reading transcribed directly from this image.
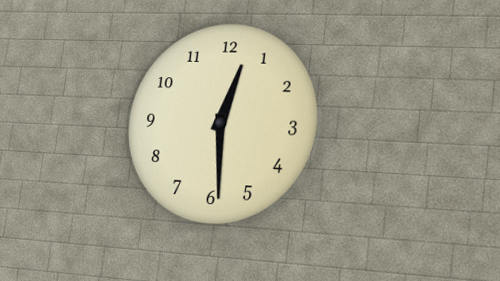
12:29
